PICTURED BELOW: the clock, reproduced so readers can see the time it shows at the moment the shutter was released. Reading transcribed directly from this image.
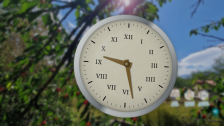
9:28
